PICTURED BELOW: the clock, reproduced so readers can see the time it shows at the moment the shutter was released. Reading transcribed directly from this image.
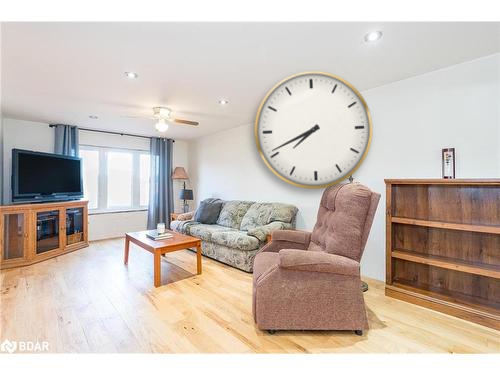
7:41
